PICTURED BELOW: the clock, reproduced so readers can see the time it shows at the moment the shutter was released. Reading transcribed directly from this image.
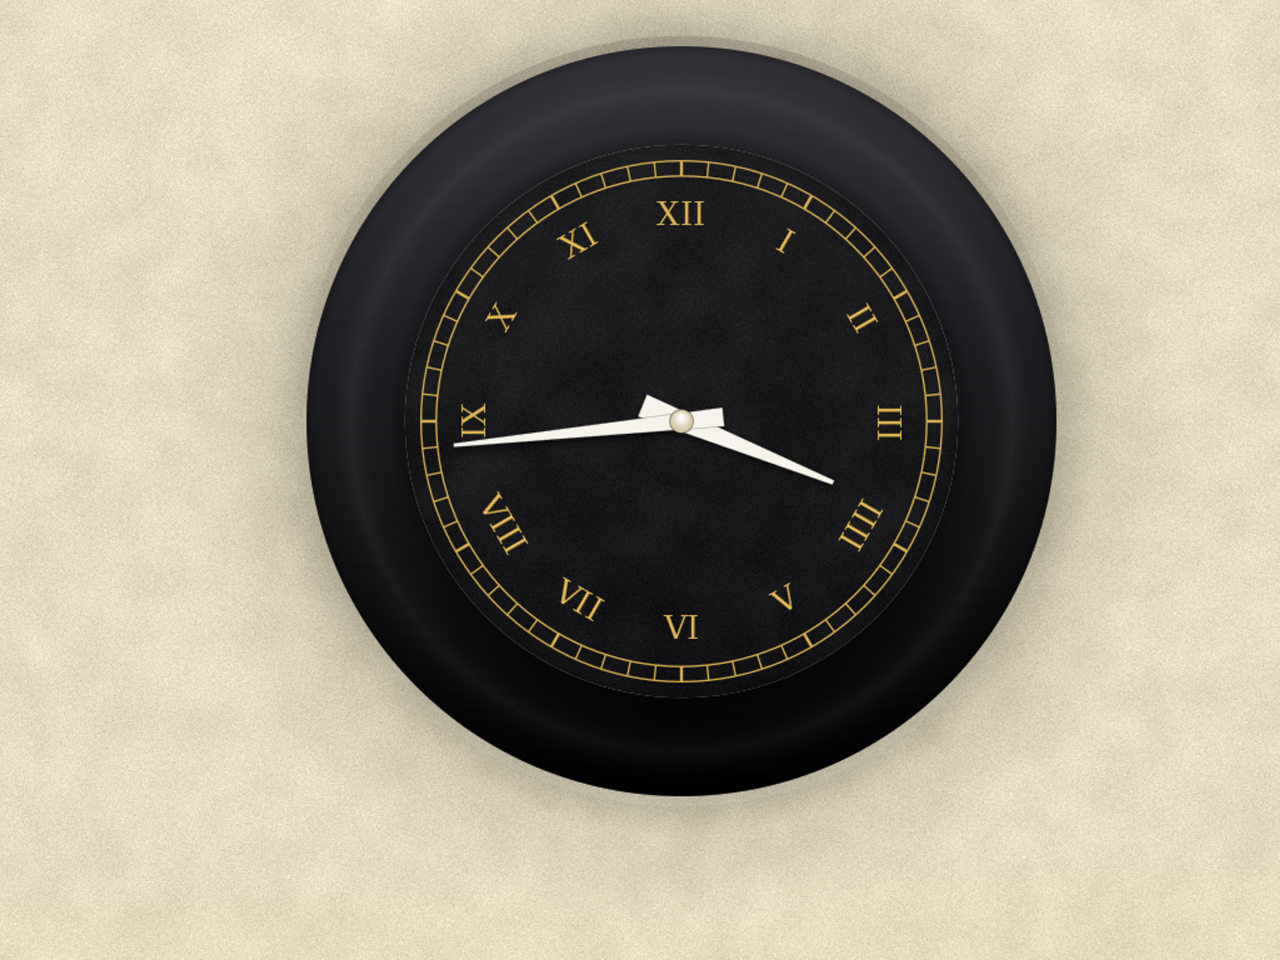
3:44
